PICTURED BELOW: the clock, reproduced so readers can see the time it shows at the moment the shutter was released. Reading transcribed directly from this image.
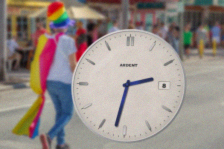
2:32
